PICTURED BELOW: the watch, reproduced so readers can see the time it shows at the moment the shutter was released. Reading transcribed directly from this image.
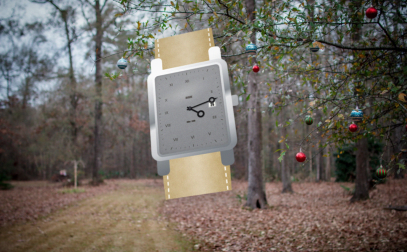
4:13
